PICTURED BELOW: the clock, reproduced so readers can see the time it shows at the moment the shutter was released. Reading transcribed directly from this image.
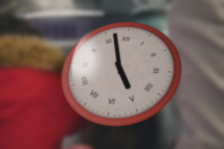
4:57
